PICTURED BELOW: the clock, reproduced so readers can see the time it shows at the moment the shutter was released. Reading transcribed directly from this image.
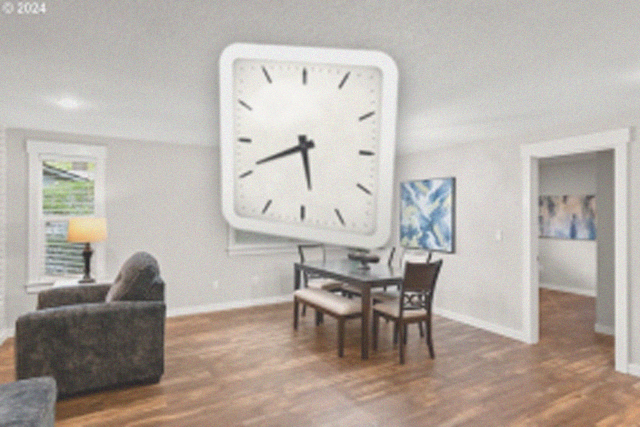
5:41
